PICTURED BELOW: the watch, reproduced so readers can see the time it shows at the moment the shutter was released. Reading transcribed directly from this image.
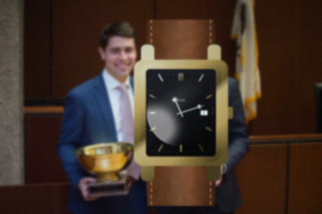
11:12
